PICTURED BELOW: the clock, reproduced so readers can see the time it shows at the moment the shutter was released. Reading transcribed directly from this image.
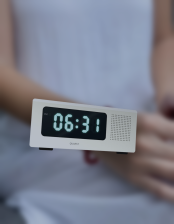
6:31
